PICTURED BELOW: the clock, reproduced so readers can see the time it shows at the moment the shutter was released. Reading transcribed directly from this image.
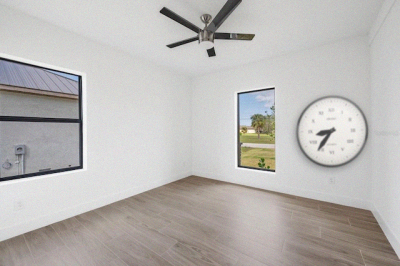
8:36
